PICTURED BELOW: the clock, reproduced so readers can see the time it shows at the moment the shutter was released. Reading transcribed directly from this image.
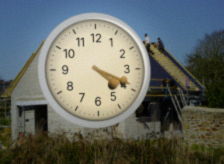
4:19
